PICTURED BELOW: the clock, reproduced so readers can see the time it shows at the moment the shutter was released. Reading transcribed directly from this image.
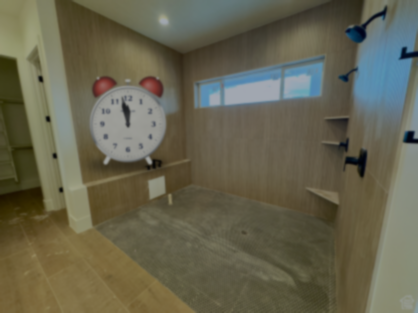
11:58
